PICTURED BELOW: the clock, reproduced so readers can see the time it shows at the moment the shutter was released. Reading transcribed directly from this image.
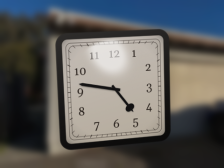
4:47
